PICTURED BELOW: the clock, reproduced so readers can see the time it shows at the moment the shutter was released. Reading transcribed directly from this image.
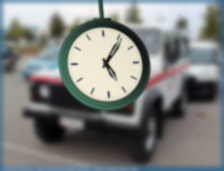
5:06
